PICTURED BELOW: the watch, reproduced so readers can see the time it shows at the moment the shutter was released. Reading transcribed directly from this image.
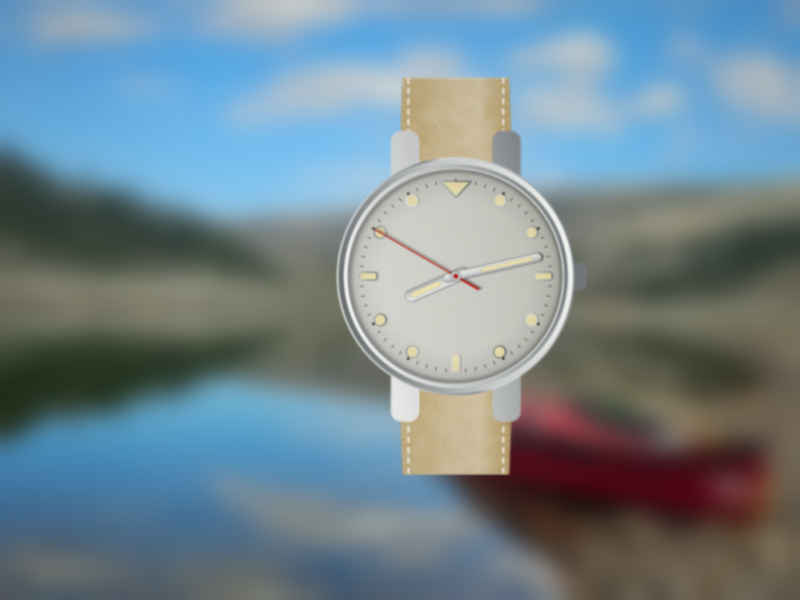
8:12:50
